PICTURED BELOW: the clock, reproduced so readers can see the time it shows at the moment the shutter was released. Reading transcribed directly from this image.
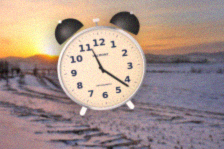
11:22
